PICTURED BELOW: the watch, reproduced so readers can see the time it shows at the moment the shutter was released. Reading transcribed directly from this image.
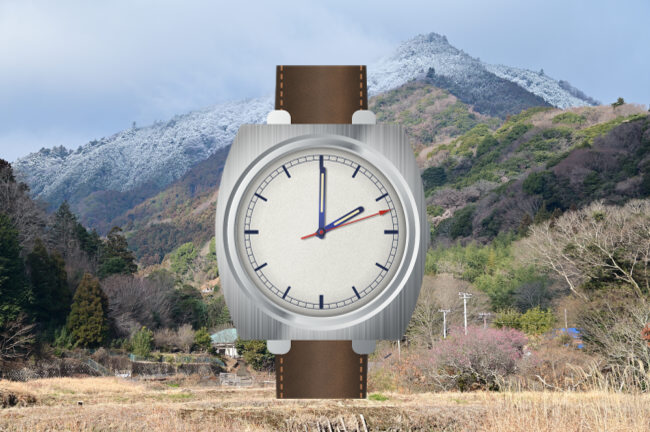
2:00:12
